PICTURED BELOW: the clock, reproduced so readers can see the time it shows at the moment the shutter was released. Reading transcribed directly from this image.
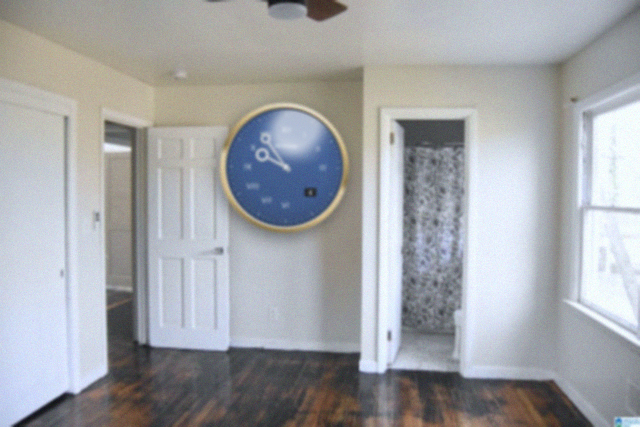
9:54
